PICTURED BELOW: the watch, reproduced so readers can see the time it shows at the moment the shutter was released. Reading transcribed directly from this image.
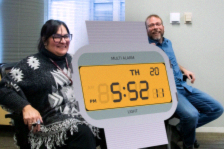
5:52:11
